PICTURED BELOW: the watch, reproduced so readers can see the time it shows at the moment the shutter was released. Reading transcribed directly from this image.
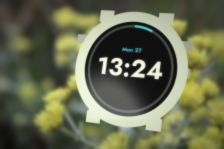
13:24
